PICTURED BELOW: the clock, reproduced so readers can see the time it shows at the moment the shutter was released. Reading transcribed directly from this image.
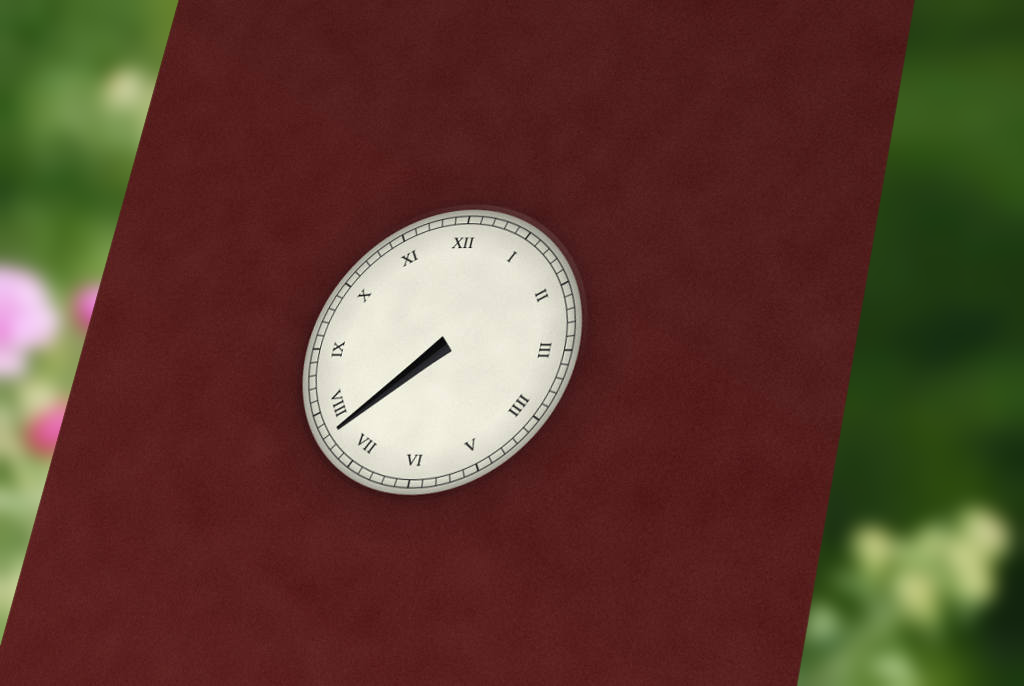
7:38
